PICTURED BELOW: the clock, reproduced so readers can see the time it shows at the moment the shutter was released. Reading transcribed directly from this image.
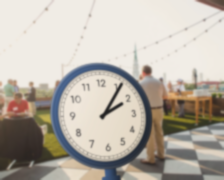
2:06
